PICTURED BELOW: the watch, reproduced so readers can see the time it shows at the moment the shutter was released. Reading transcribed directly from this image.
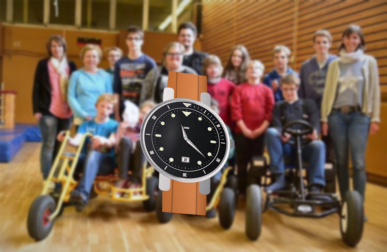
11:22
